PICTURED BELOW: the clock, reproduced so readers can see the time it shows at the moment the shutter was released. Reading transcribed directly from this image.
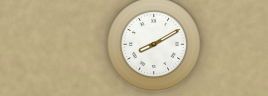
8:10
